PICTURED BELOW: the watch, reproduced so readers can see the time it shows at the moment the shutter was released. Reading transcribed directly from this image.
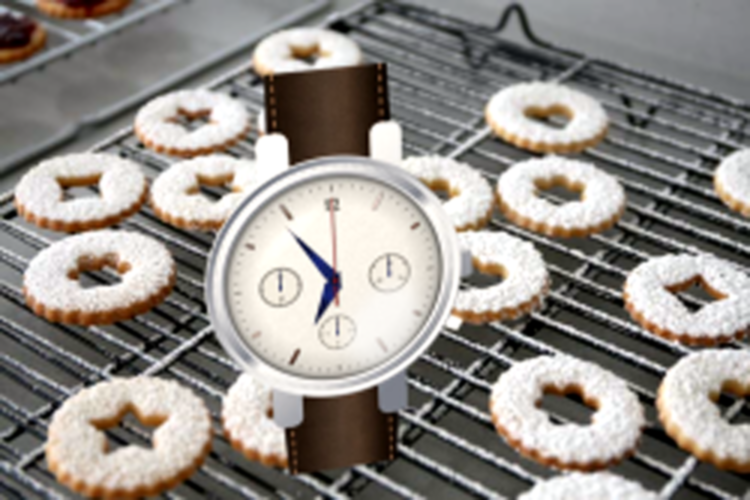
6:54
